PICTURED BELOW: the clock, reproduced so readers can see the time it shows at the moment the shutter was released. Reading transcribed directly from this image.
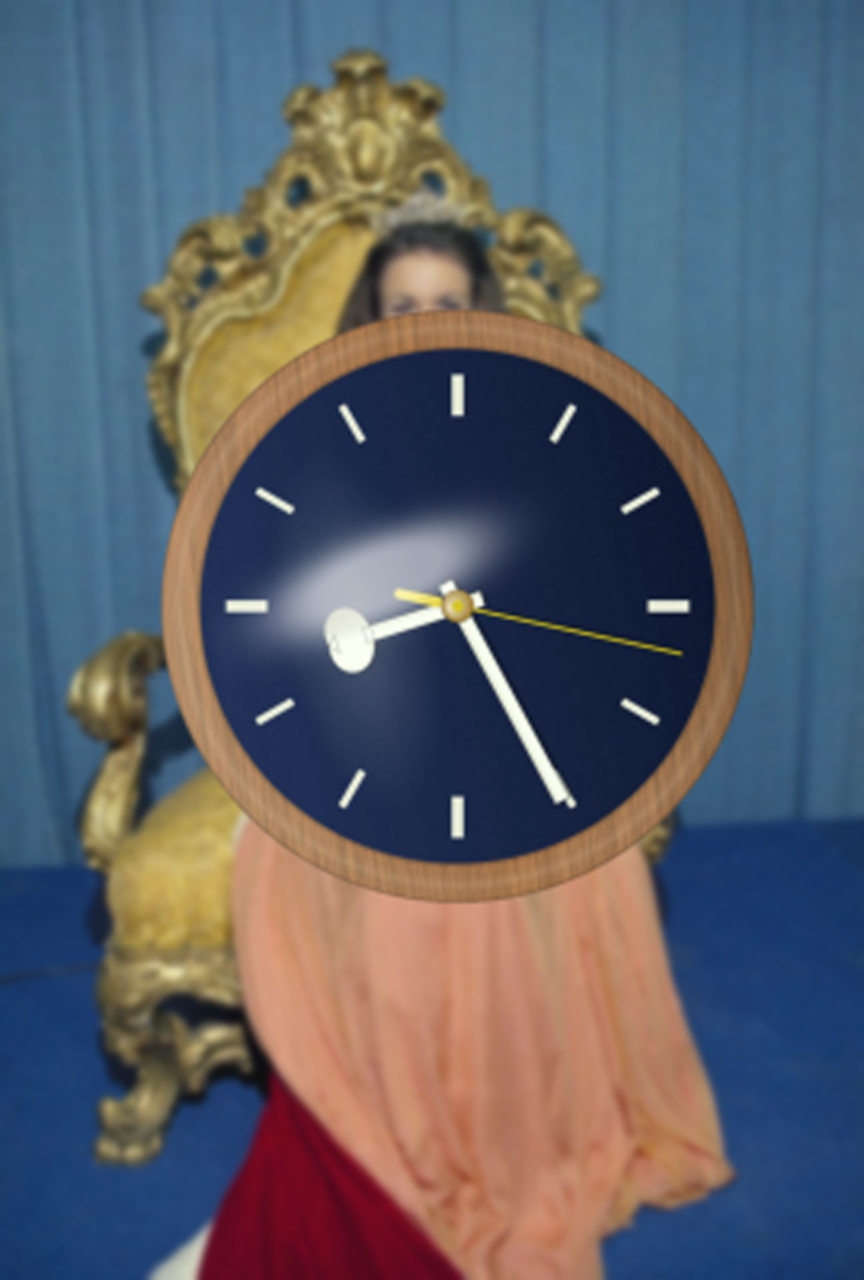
8:25:17
